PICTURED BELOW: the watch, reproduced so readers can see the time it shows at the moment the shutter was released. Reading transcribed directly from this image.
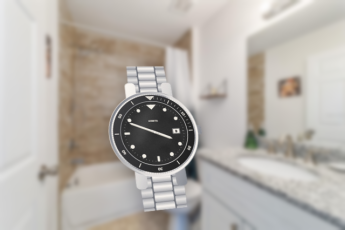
3:49
